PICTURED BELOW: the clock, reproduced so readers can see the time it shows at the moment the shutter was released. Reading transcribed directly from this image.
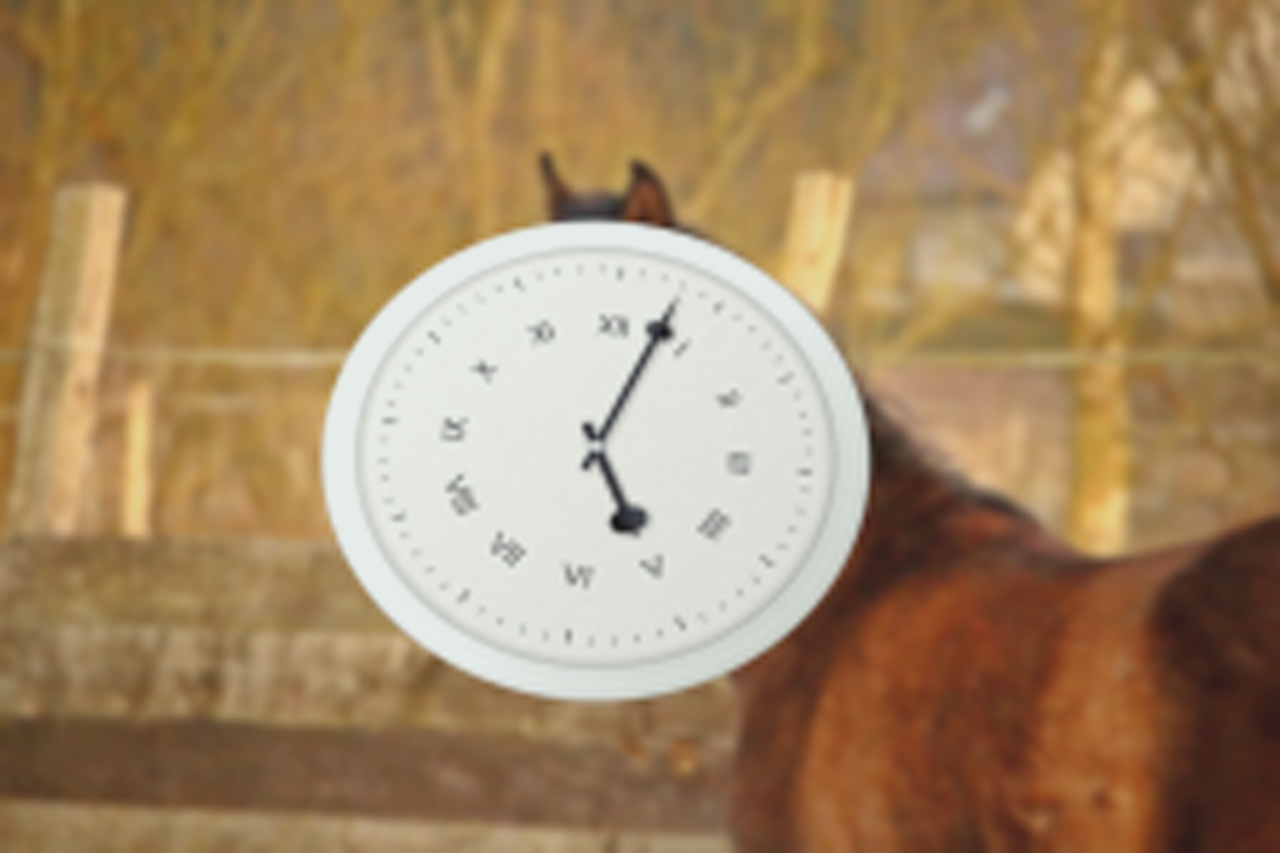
5:03
